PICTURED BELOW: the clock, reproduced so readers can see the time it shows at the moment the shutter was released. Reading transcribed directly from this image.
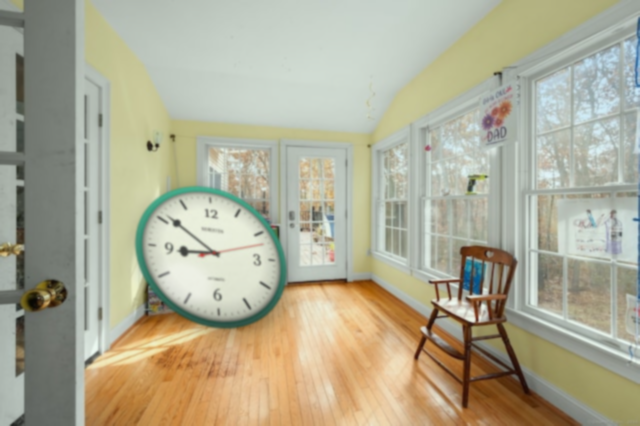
8:51:12
